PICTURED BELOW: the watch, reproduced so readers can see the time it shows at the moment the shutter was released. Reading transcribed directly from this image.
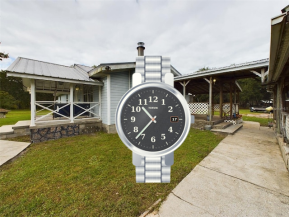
10:37
